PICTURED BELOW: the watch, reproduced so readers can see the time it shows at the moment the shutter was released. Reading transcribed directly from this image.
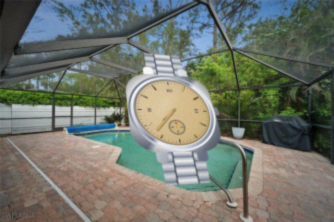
7:37
